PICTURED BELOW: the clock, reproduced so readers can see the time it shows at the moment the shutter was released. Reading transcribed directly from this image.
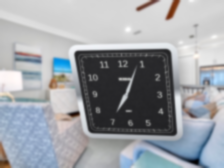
7:04
